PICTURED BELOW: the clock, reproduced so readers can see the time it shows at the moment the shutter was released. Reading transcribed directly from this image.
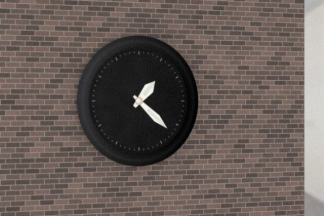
1:22
